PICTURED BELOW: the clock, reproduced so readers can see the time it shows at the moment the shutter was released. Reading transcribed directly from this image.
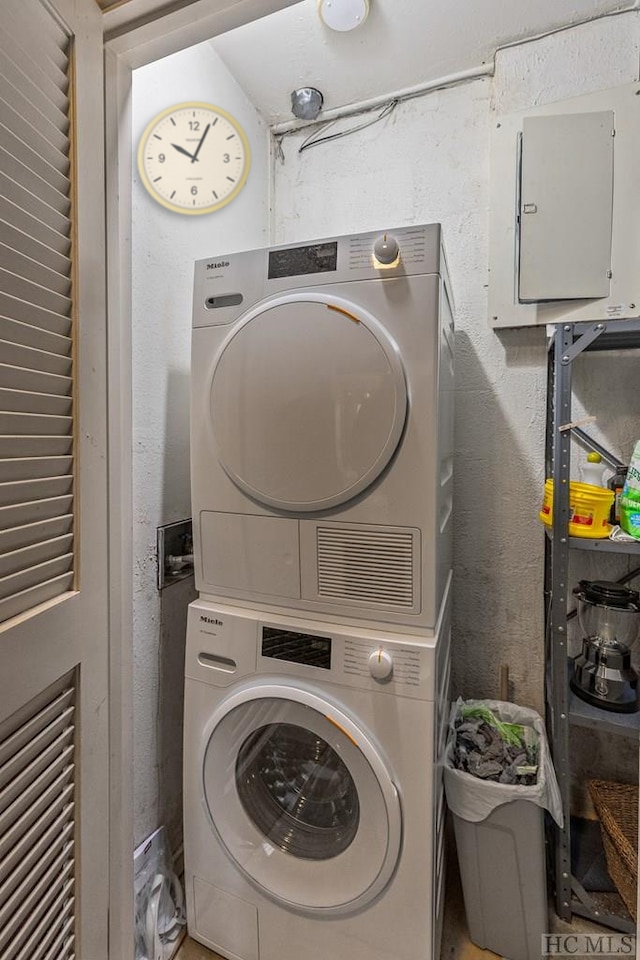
10:04
